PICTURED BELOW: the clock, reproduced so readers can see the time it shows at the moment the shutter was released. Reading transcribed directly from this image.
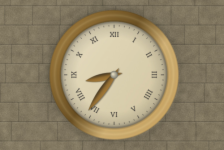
8:36
